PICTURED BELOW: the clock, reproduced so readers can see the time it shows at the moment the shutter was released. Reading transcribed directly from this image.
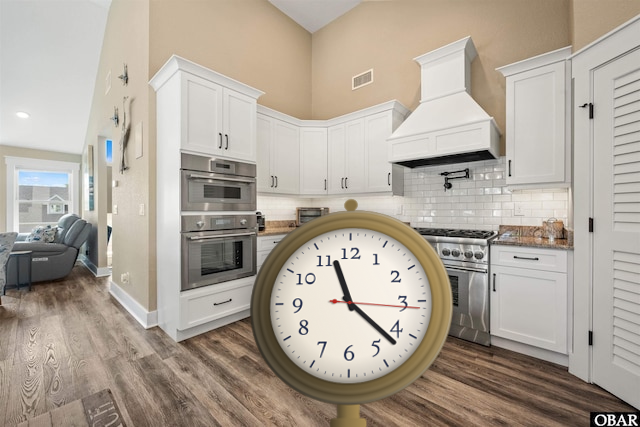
11:22:16
